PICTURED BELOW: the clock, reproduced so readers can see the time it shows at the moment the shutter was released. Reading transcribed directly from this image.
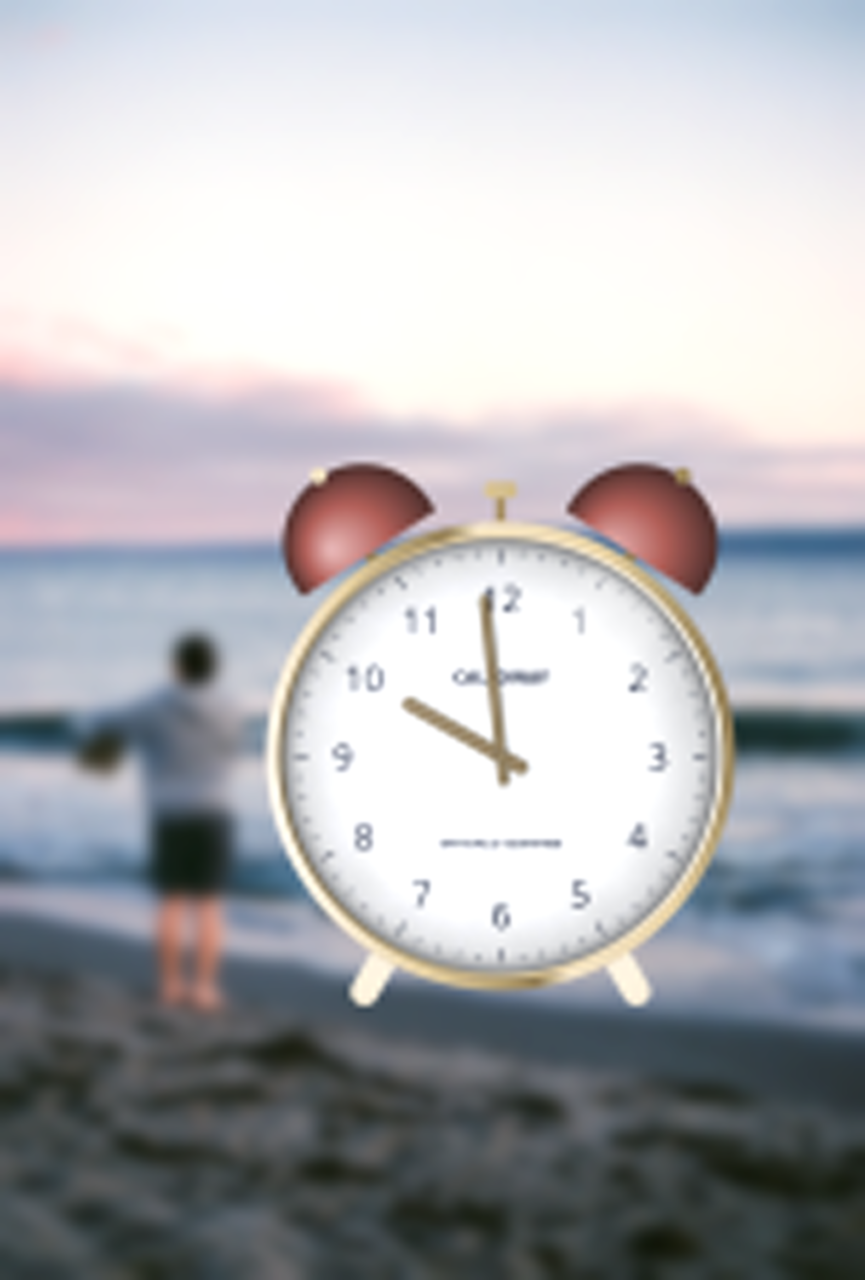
9:59
